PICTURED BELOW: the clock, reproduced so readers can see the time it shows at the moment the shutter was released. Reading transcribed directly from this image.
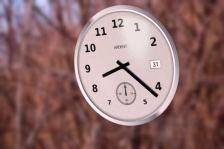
8:22
